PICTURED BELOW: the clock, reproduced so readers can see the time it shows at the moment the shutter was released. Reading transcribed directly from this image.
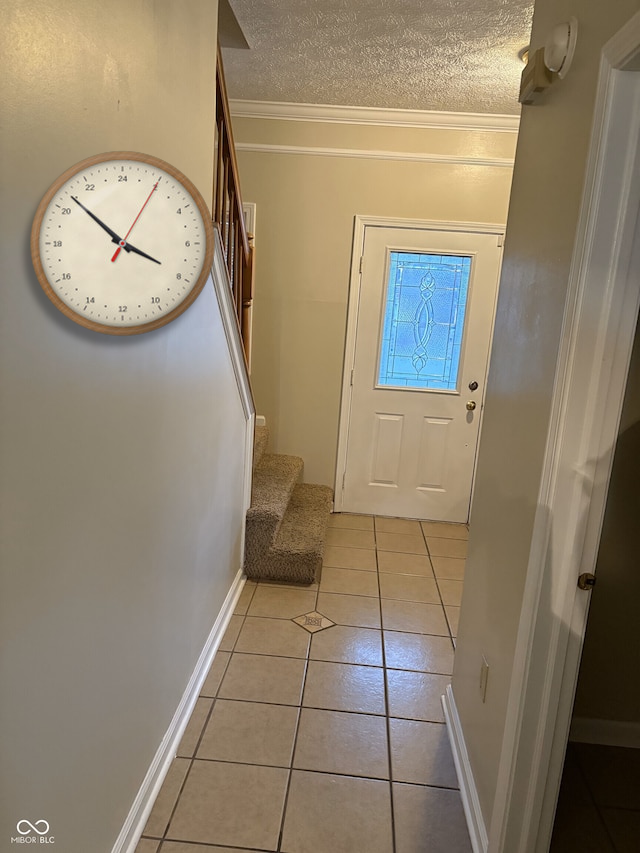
7:52:05
